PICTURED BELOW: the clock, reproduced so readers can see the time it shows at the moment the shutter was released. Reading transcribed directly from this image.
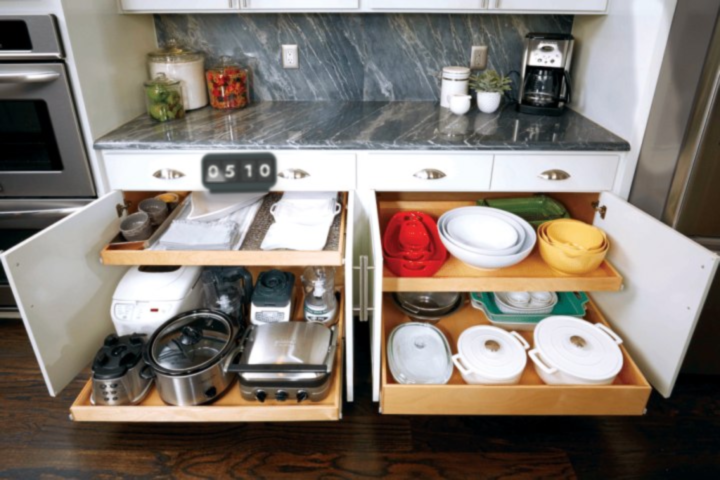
5:10
